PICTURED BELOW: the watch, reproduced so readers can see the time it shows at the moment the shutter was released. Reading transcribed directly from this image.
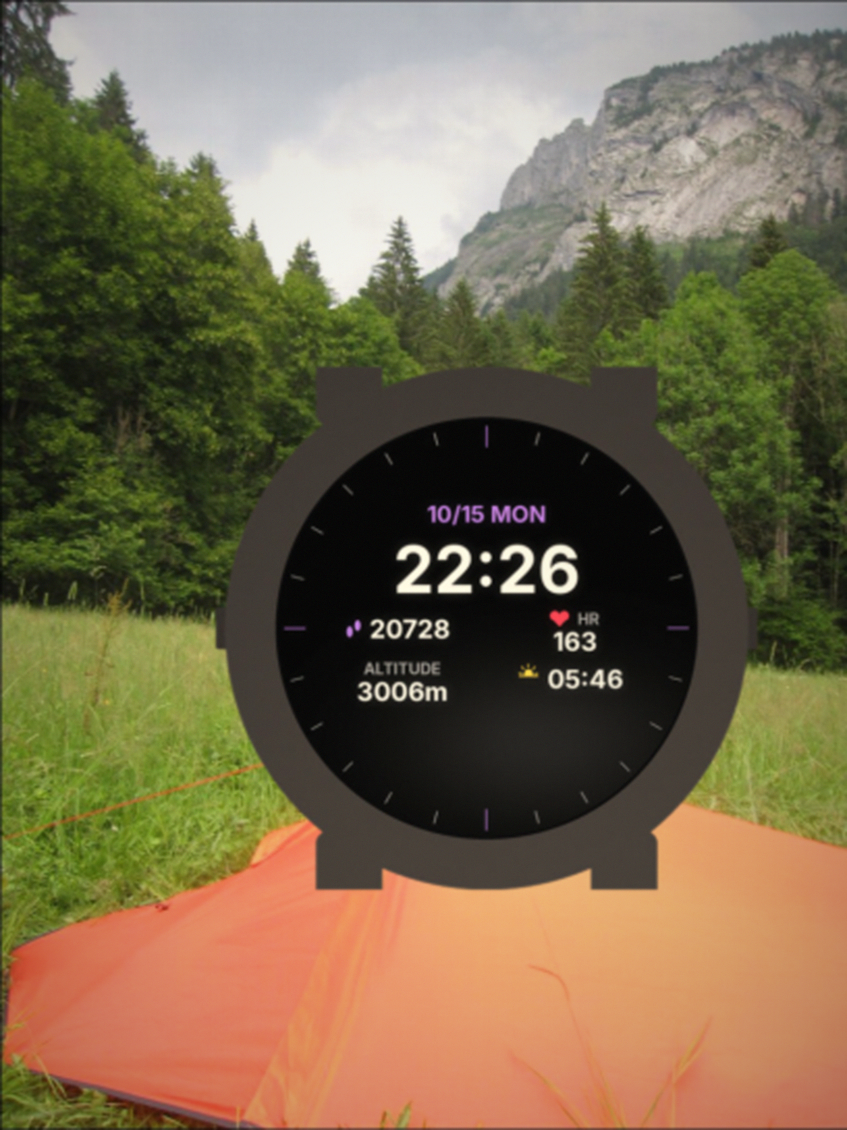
22:26
